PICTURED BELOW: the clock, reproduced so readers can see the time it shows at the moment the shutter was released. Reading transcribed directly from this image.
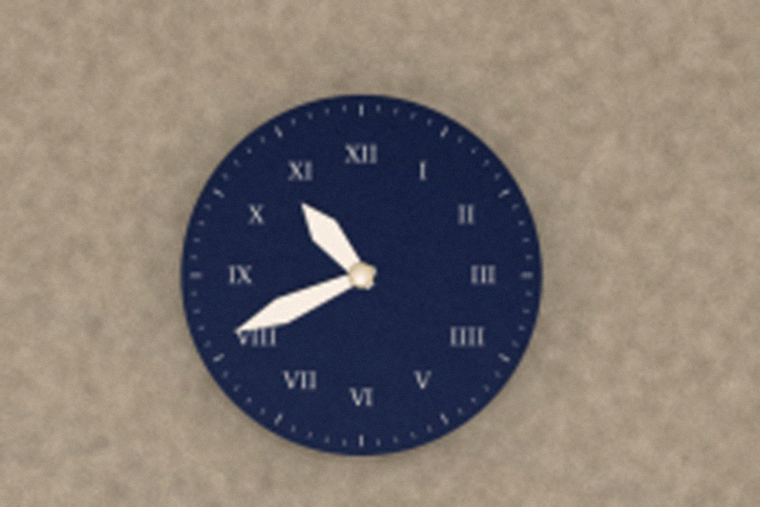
10:41
